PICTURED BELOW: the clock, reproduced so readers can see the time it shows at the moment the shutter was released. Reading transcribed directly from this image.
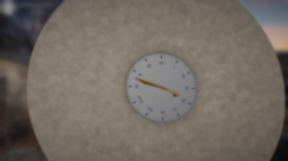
3:48
